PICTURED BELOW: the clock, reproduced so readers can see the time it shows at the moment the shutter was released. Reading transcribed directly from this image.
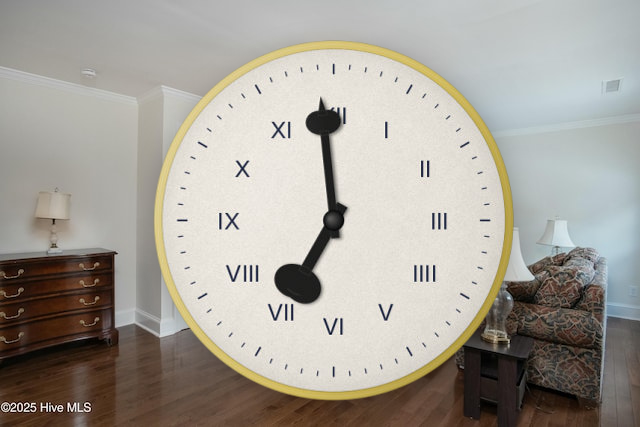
6:59
